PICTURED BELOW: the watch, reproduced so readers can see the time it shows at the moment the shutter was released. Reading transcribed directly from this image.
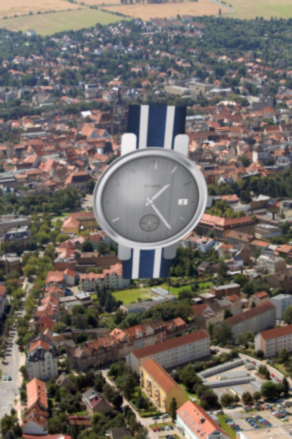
1:24
